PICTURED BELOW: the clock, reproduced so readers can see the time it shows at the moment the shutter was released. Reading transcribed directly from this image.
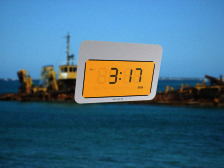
3:17
